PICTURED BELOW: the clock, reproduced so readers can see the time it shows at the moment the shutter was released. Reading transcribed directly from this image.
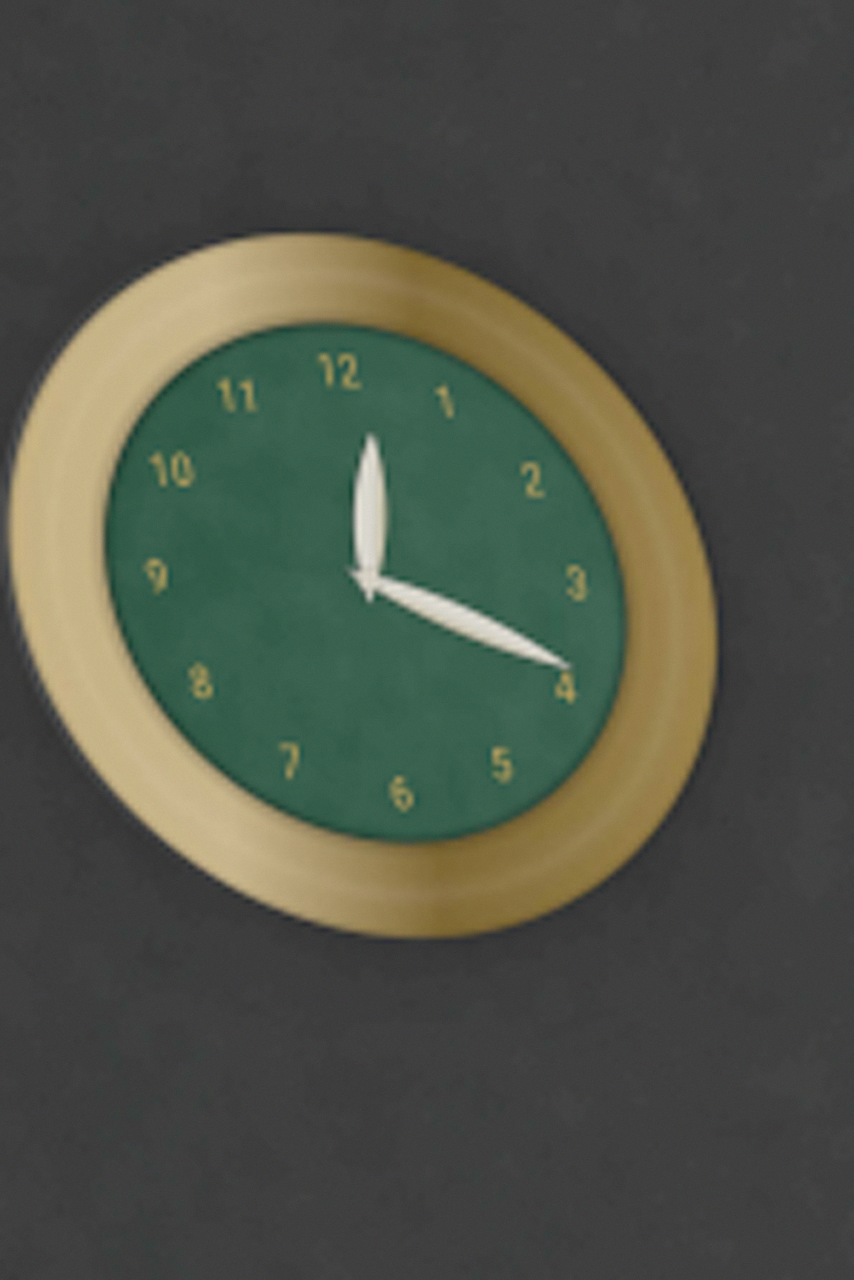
12:19
